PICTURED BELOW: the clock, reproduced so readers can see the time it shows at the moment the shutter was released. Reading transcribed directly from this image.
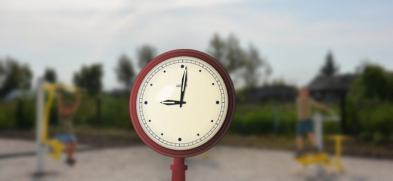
9:01
